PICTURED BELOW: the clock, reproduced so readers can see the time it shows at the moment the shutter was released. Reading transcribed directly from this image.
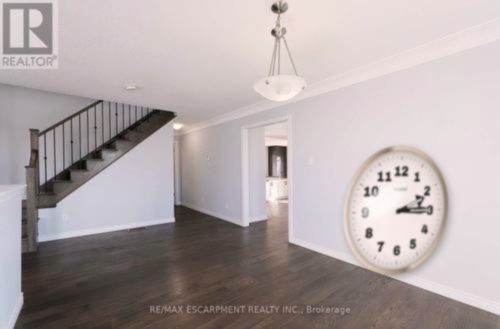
2:15
